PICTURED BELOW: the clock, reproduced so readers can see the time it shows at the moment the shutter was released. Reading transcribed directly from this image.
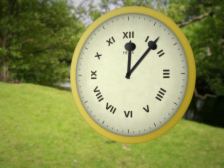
12:07
